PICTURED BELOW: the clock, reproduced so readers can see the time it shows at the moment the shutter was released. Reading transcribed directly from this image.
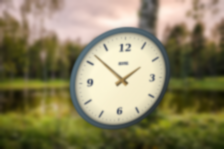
1:52
